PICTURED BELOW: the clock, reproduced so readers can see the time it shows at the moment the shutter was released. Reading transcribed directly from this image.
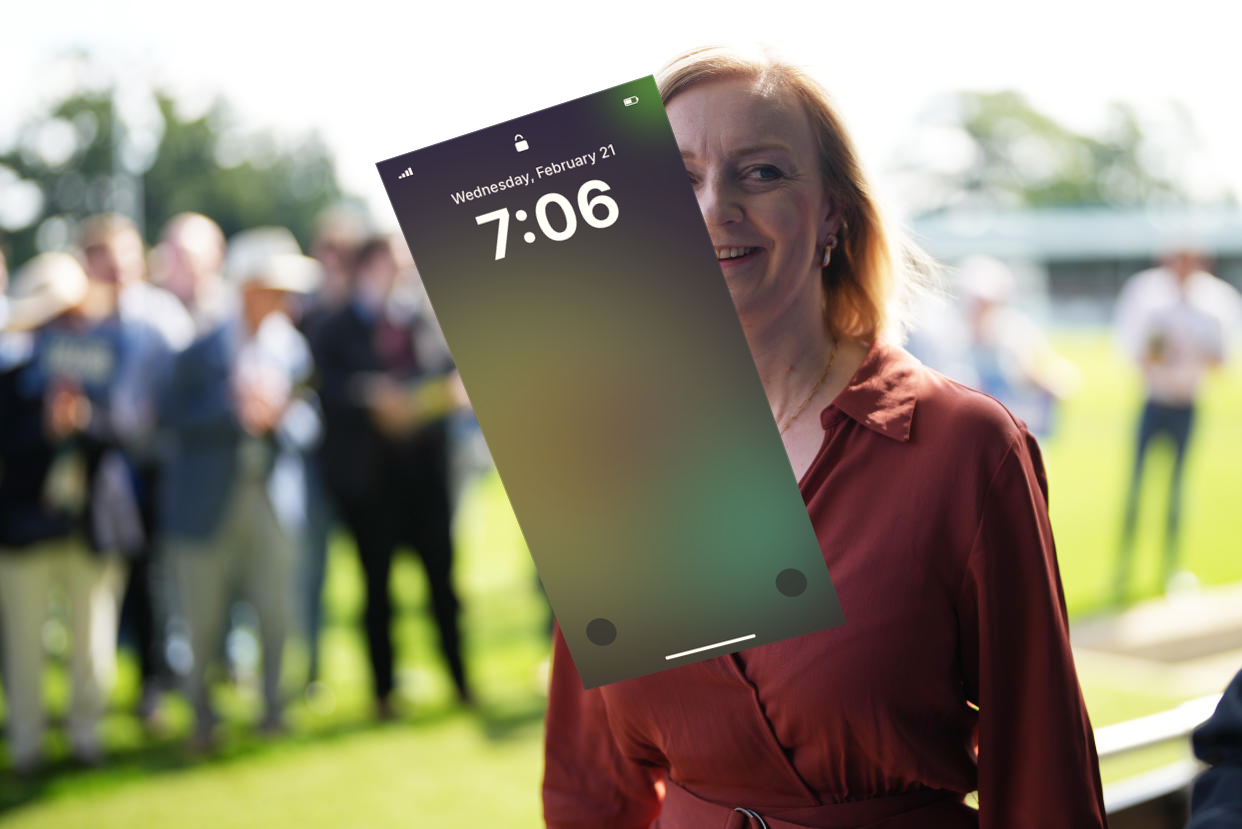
7:06
